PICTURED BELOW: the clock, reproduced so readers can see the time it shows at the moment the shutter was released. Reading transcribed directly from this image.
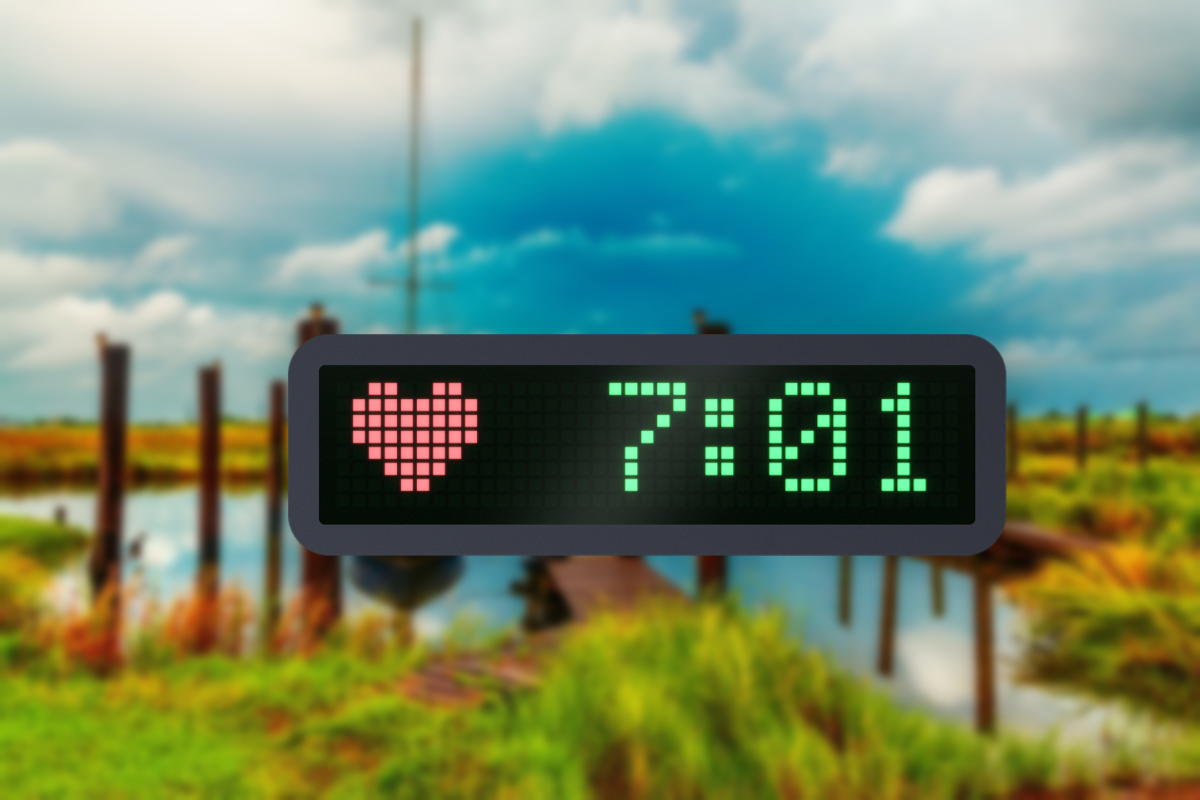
7:01
